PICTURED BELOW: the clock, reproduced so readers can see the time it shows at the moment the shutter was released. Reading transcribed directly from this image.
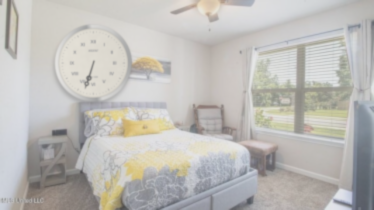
6:33
